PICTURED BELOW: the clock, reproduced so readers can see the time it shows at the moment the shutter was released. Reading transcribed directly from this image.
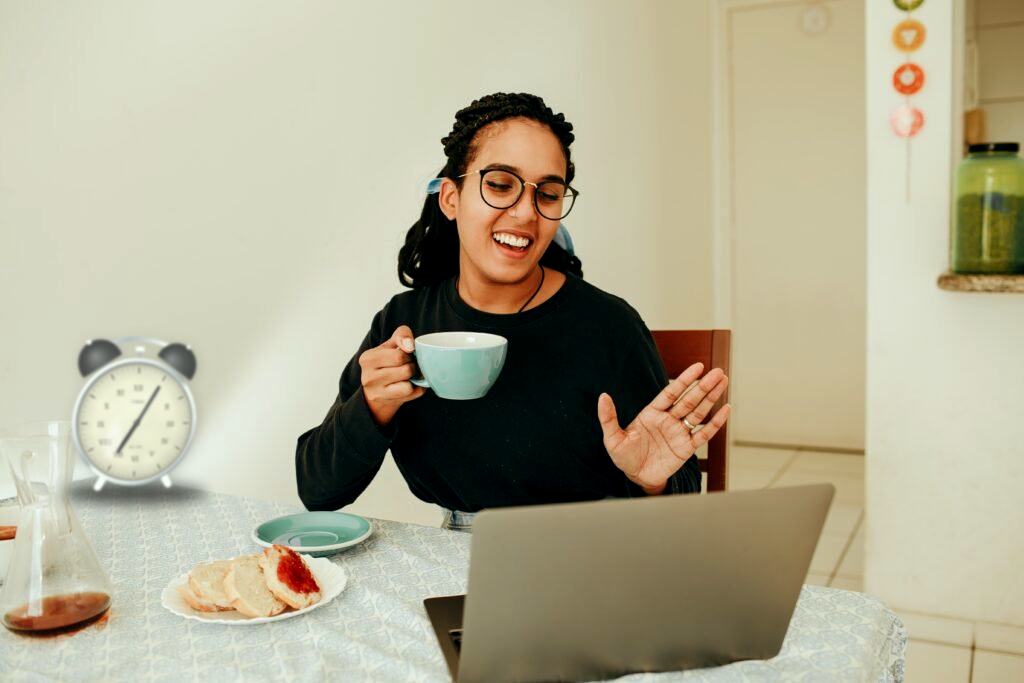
7:05
